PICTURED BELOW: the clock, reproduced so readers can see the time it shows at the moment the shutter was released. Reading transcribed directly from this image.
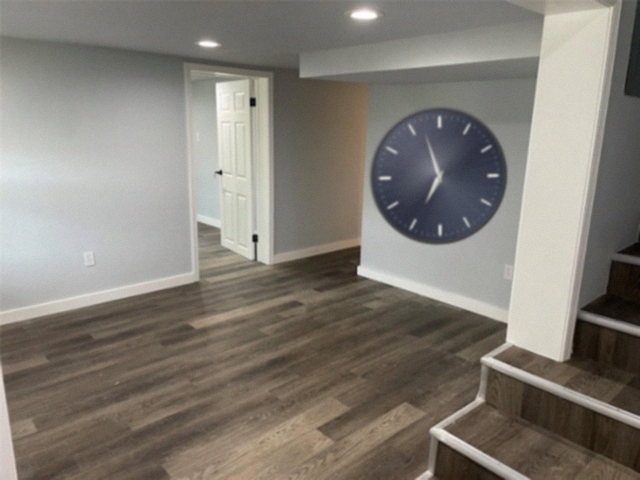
6:57
